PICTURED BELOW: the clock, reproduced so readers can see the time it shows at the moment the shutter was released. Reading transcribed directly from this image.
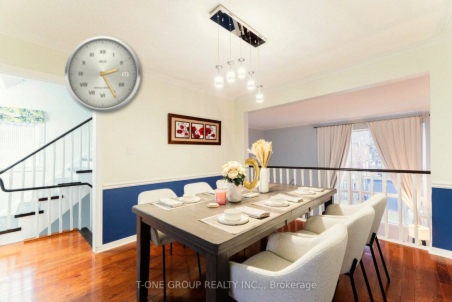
2:25
